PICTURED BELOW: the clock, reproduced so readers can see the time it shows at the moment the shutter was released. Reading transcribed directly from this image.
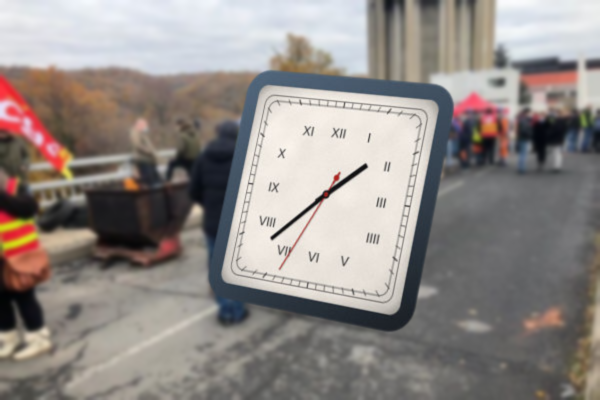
1:37:34
